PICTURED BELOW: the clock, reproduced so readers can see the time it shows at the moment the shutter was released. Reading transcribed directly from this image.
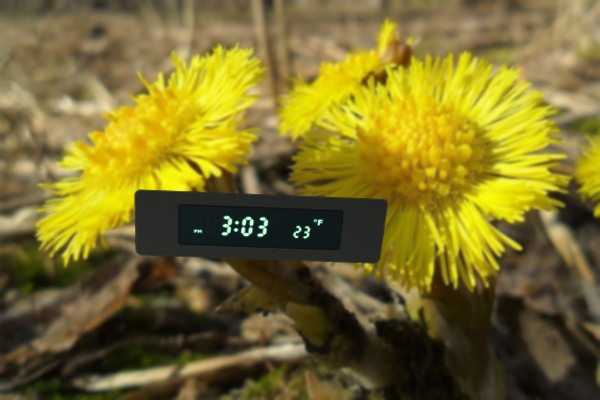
3:03
